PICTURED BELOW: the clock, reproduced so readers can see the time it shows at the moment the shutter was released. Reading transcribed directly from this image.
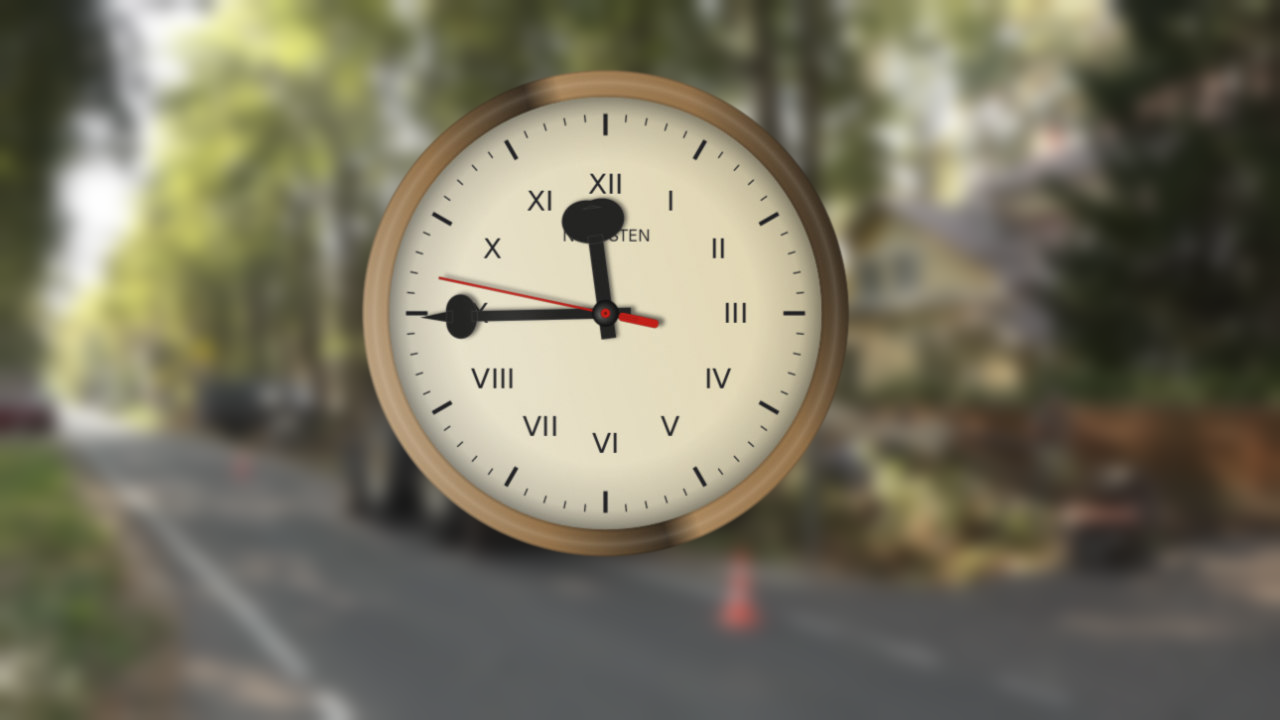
11:44:47
